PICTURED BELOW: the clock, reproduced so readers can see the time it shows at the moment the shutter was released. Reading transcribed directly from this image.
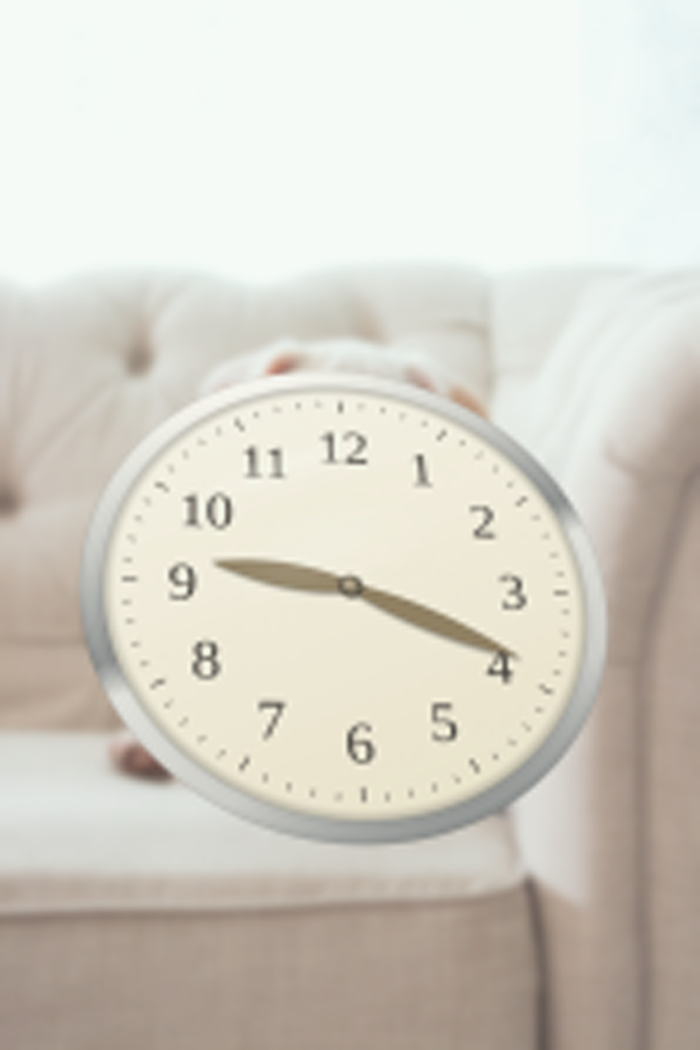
9:19
